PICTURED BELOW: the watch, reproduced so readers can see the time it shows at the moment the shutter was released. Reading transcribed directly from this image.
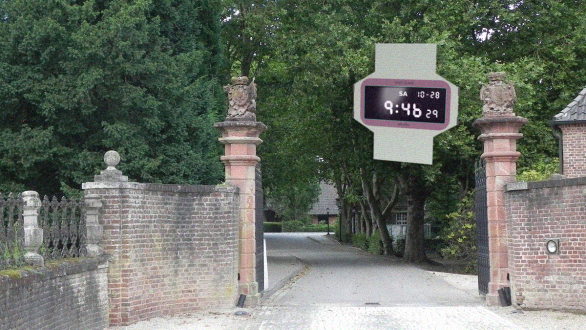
9:46:29
